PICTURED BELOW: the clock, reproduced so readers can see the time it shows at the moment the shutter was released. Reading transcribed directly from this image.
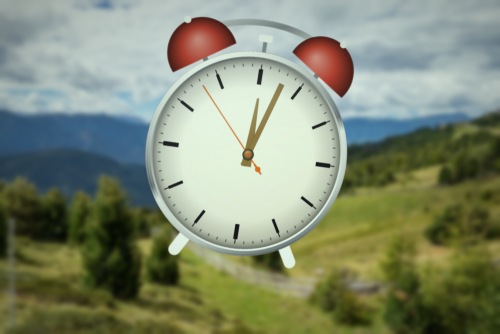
12:02:53
